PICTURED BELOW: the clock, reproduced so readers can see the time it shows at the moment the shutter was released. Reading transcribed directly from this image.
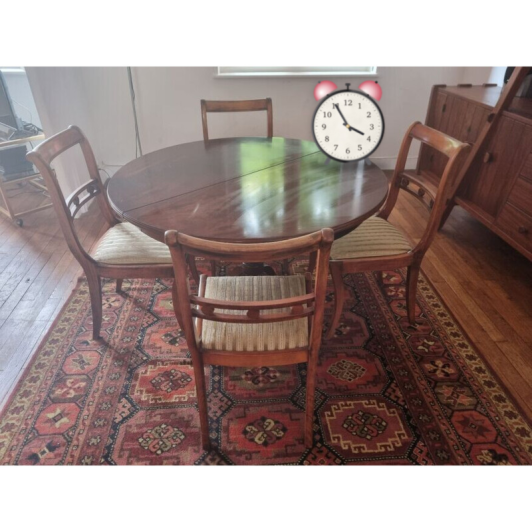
3:55
